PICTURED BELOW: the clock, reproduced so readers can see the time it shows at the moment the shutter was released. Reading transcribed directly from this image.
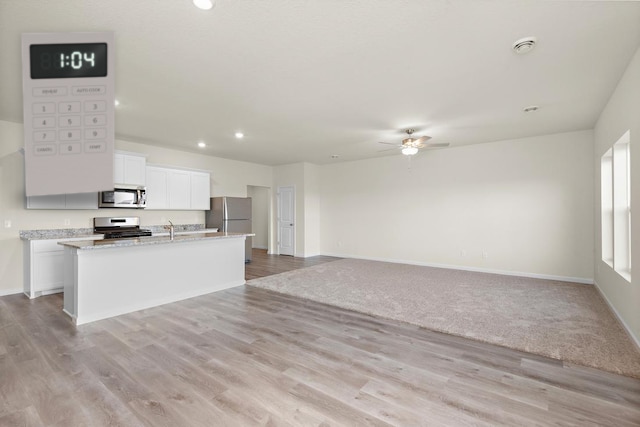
1:04
